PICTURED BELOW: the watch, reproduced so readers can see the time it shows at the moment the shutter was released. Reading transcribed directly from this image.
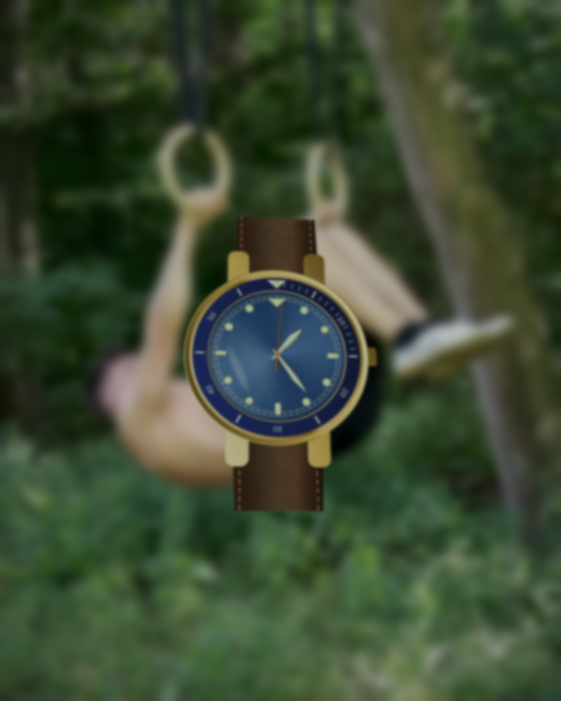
1:24:01
